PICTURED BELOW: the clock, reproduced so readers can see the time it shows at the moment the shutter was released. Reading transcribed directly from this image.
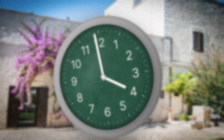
3:59
